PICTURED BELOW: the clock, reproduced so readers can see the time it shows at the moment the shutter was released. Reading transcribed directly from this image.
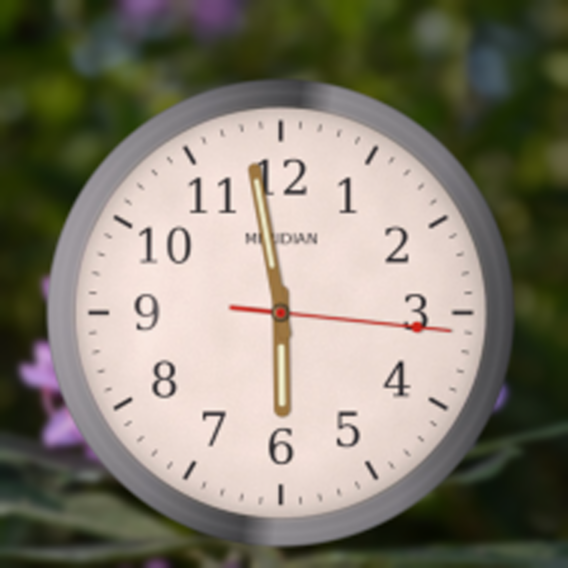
5:58:16
